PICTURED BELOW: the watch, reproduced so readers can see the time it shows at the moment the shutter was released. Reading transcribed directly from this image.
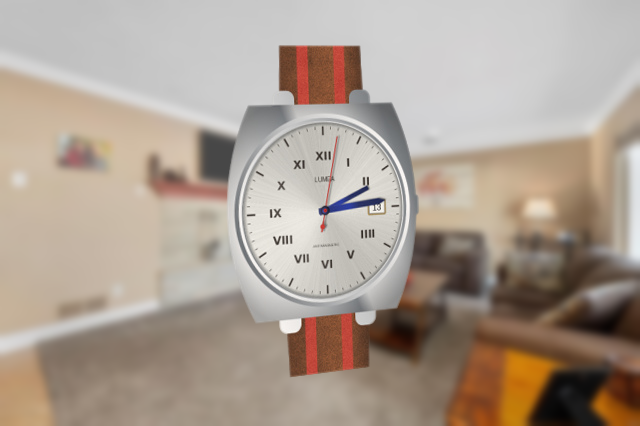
2:14:02
